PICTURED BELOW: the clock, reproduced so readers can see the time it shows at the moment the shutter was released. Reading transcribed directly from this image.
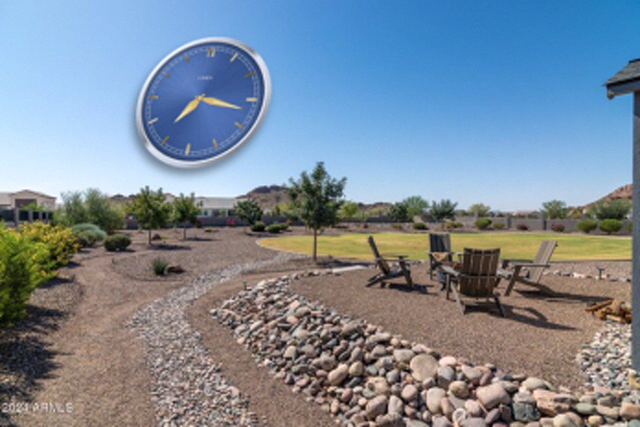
7:17
